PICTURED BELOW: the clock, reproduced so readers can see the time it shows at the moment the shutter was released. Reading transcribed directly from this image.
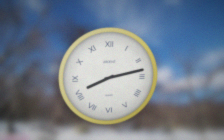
8:13
